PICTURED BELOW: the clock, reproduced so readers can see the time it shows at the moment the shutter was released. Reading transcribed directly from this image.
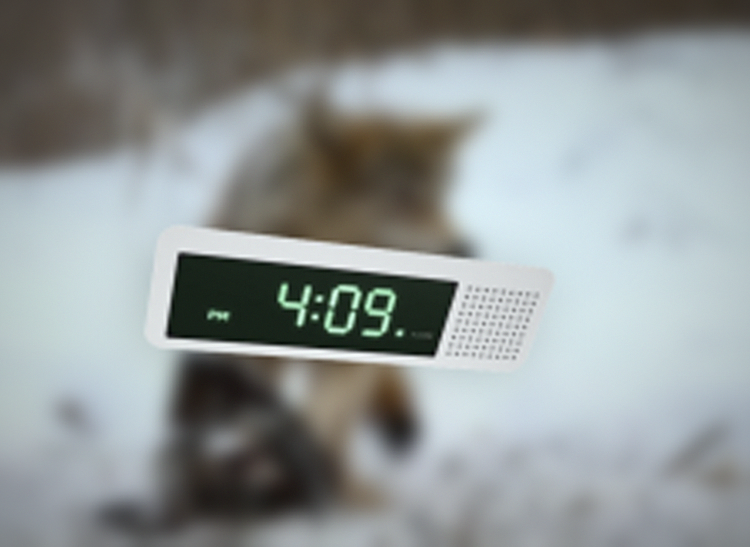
4:09
